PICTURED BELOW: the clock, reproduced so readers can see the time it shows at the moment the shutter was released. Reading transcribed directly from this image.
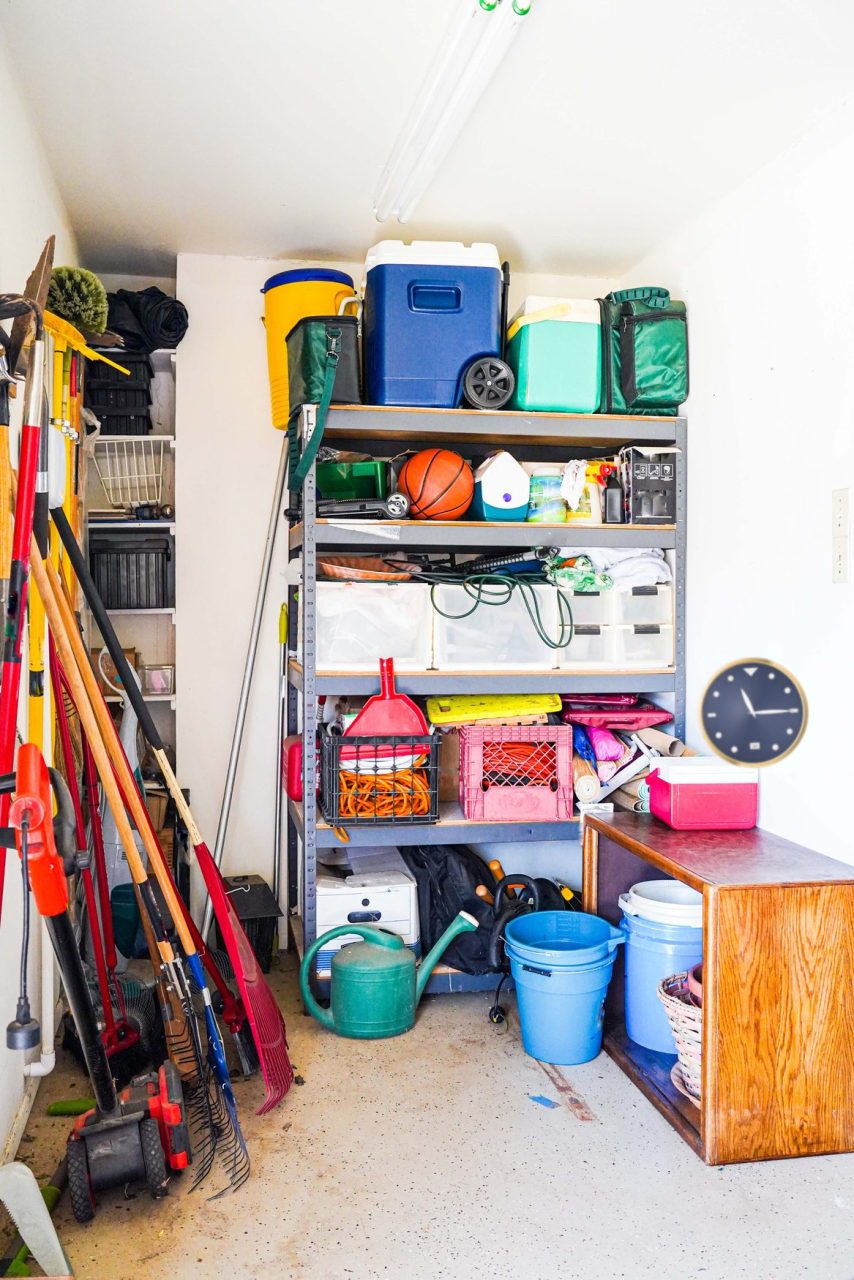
11:15
